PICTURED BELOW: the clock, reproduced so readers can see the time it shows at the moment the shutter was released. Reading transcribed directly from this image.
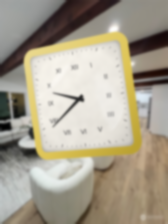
9:39
